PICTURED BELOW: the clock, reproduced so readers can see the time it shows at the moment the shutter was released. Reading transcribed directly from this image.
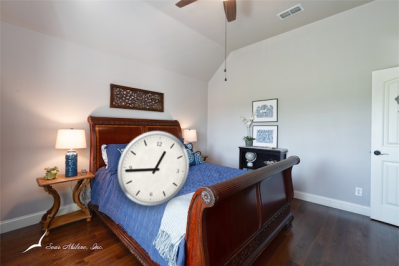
12:44
